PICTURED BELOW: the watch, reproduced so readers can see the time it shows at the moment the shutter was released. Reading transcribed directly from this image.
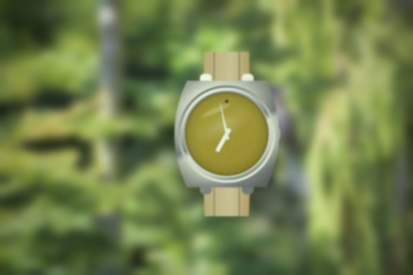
6:58
